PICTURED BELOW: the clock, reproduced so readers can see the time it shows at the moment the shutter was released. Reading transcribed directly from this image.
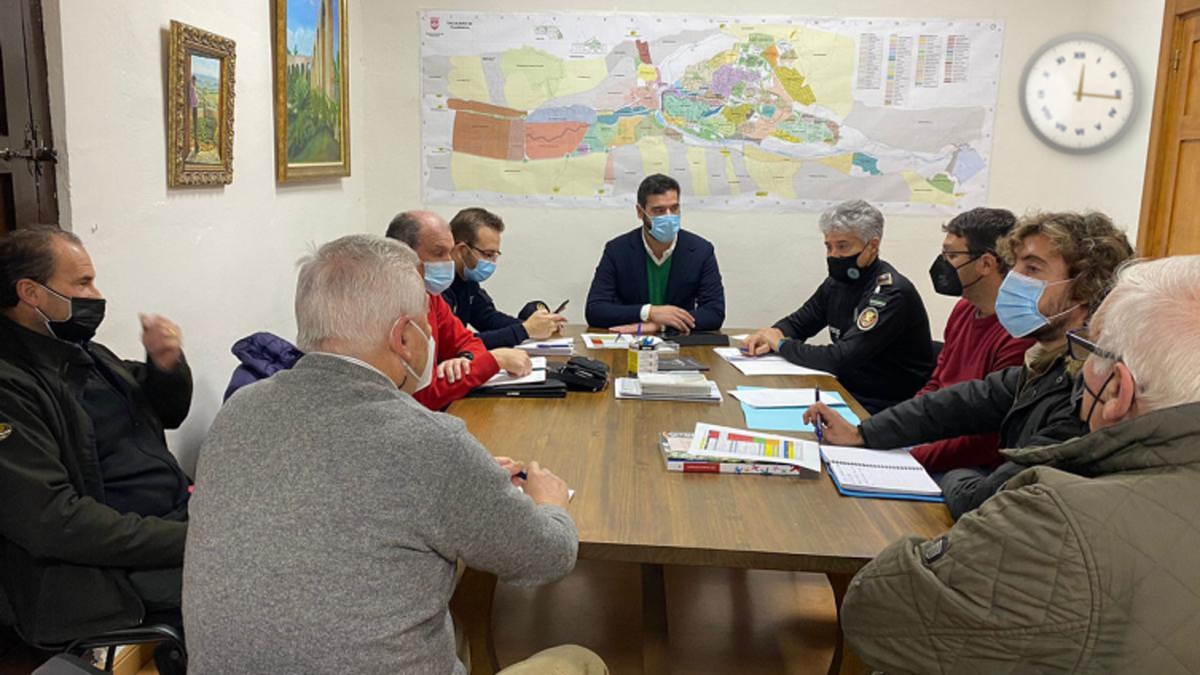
12:16
